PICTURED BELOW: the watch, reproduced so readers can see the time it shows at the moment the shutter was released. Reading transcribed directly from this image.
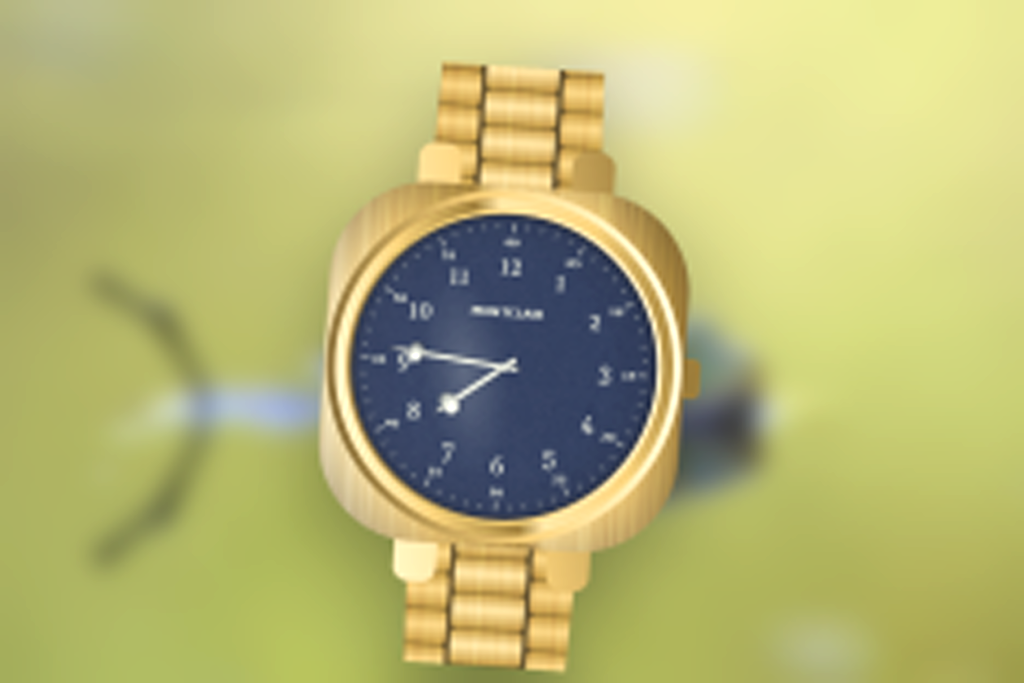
7:46
